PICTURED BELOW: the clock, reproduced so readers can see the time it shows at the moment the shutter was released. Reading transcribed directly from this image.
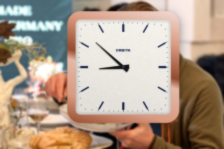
8:52
